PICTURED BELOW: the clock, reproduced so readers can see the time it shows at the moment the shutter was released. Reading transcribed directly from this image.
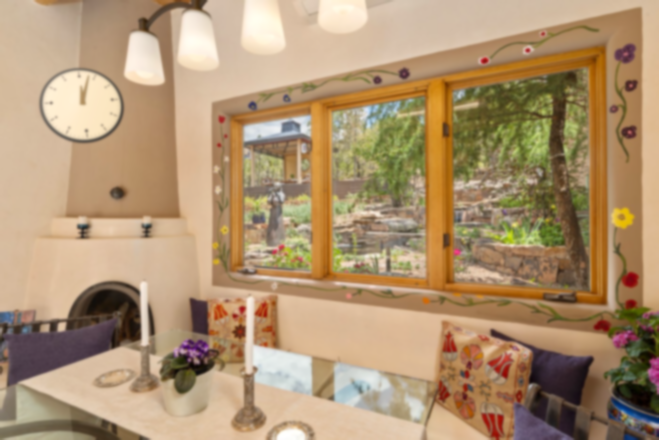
12:03
